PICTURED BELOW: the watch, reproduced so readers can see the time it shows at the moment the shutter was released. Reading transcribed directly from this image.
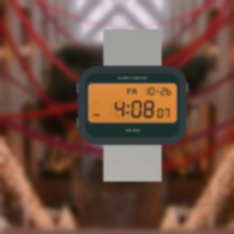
4:08
